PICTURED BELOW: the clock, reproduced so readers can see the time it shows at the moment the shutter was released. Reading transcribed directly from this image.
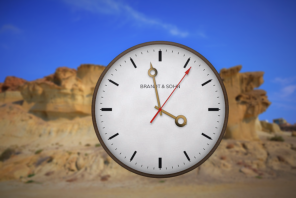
3:58:06
